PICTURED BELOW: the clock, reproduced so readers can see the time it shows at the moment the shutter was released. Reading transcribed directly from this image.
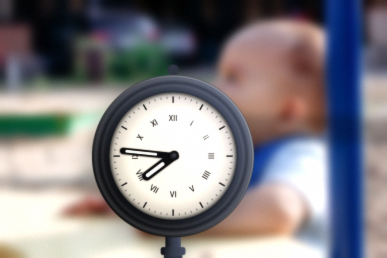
7:46
